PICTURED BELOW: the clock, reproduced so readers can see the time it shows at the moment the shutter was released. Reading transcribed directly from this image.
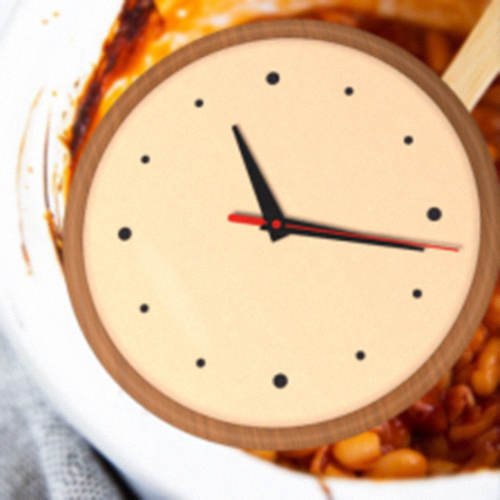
11:17:17
